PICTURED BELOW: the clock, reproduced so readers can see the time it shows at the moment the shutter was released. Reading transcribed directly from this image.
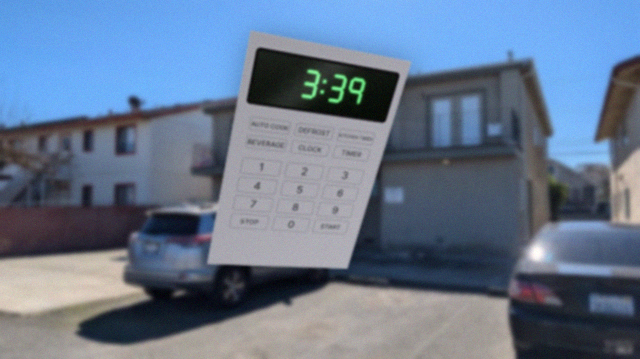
3:39
